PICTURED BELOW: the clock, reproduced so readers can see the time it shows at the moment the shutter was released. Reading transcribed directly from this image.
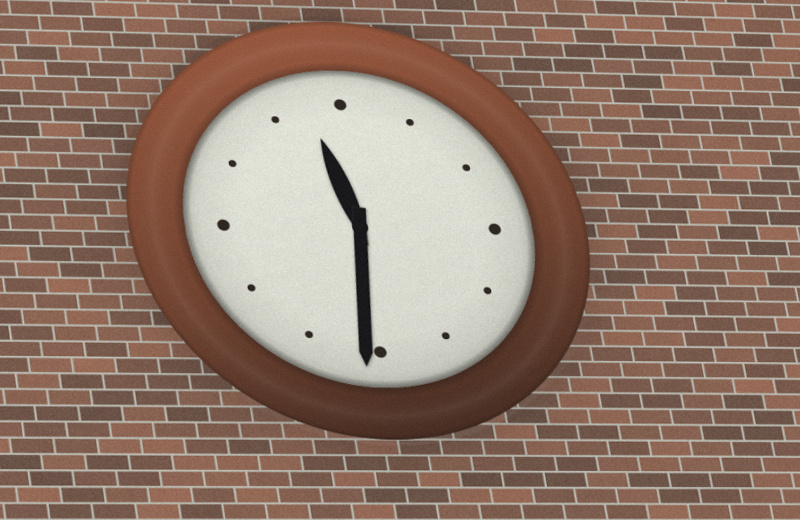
11:31
